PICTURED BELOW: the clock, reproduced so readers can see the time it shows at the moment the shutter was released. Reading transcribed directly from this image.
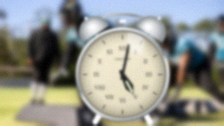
5:02
